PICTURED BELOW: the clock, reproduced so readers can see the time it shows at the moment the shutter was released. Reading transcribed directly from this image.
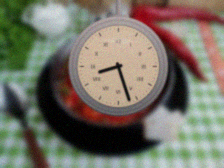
8:27
